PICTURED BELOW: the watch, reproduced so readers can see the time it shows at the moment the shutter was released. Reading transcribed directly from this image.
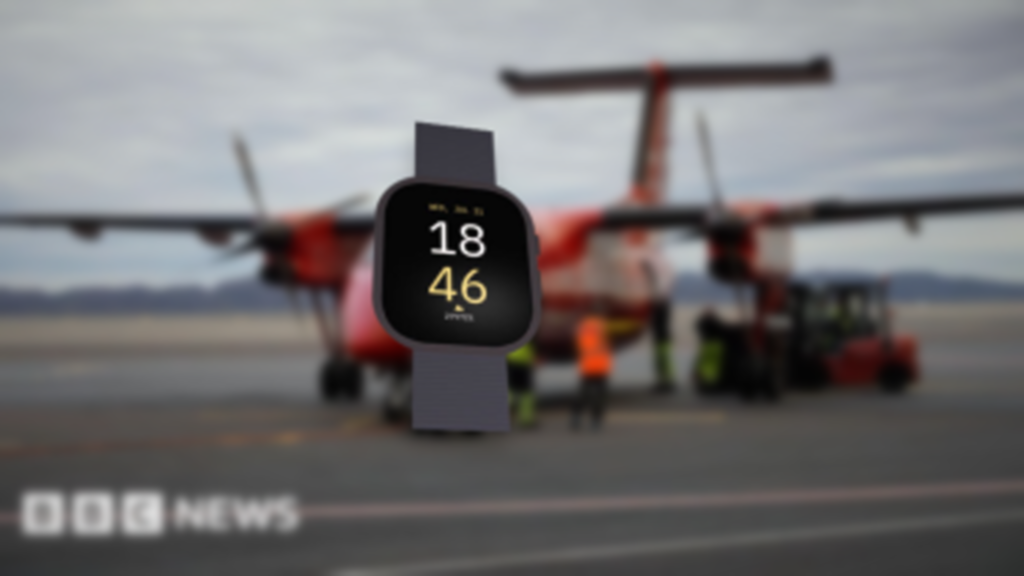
18:46
